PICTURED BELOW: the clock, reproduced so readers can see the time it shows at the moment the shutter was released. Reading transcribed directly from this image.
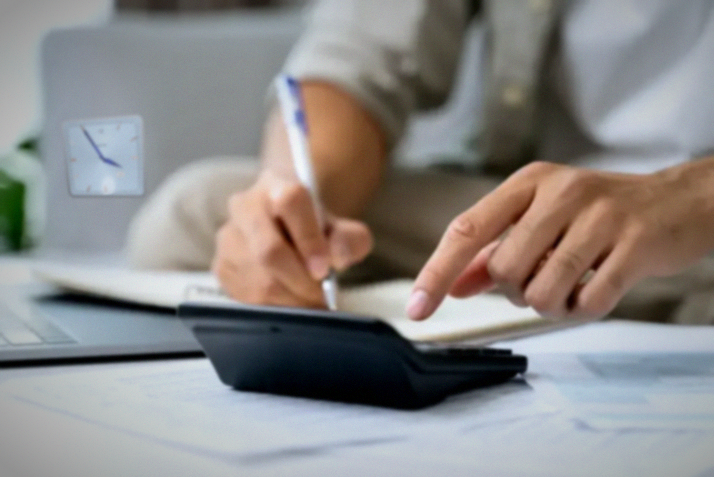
3:55
